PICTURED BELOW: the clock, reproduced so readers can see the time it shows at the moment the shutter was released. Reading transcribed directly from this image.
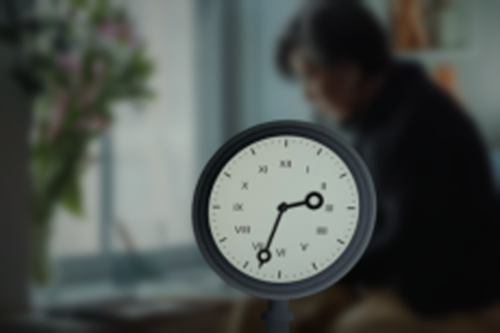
2:33
